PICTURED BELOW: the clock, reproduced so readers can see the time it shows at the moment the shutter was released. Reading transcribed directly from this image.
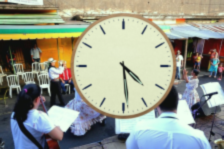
4:29
